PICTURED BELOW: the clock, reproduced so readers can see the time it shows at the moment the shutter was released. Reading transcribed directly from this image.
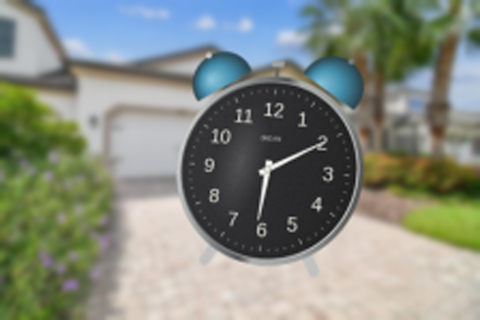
6:10
